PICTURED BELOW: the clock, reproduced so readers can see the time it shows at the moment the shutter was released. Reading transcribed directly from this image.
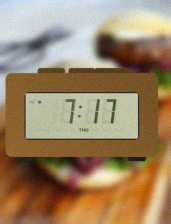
7:17
